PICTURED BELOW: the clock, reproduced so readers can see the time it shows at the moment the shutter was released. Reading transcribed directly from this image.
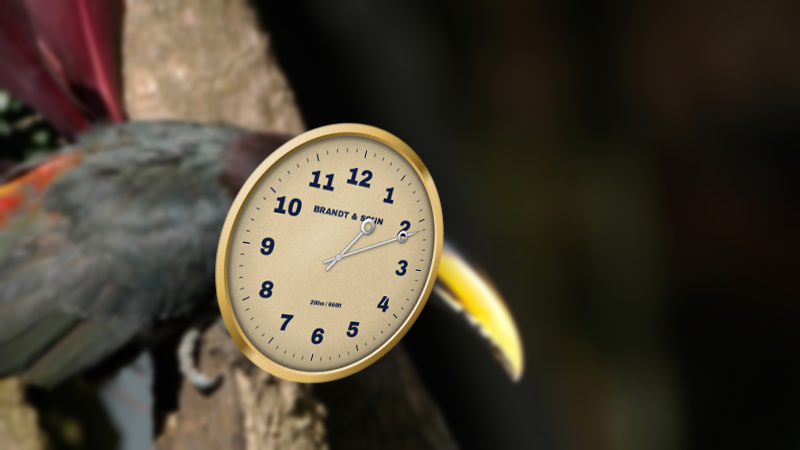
1:11
